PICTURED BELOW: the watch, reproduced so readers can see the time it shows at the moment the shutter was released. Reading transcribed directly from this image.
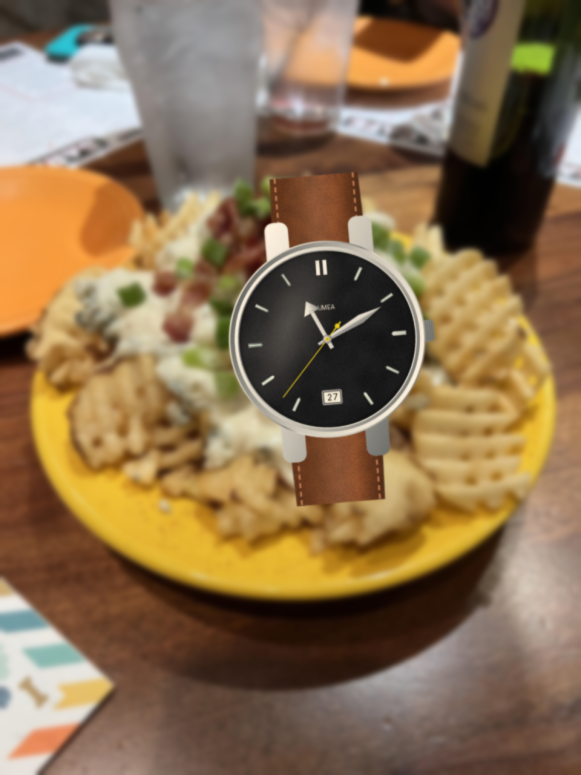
11:10:37
